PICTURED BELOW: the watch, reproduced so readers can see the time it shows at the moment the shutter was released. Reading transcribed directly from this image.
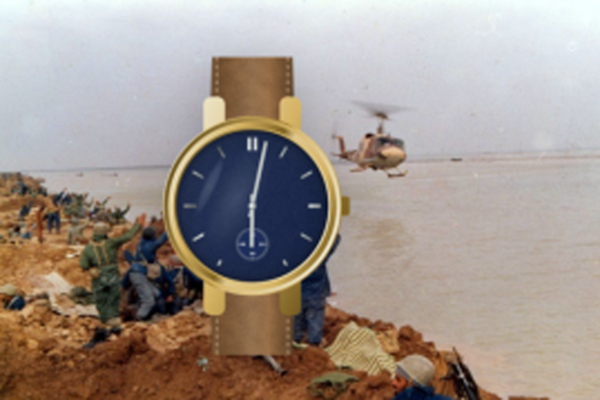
6:02
